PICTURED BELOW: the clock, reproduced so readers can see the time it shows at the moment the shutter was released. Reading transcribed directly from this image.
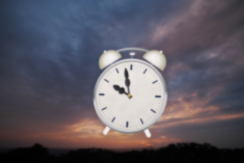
9:58
